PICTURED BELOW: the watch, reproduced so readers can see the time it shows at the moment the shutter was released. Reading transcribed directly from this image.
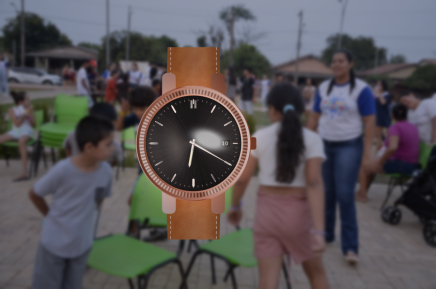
6:20
